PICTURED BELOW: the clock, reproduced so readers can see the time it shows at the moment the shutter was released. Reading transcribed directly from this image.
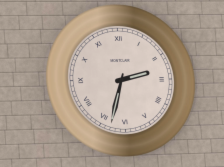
2:33
